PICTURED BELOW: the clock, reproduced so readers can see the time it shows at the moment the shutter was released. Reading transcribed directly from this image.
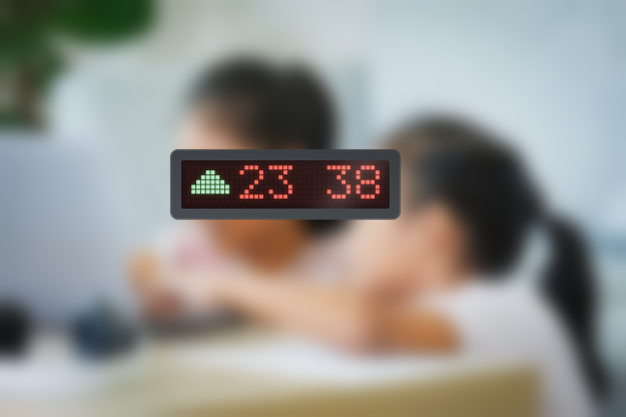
23:38
